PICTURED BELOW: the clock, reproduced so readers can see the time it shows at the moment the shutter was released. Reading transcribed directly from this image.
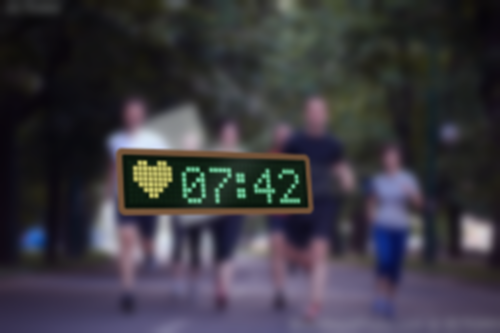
7:42
